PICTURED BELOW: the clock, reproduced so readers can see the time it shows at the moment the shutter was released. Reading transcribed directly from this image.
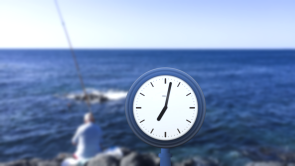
7:02
